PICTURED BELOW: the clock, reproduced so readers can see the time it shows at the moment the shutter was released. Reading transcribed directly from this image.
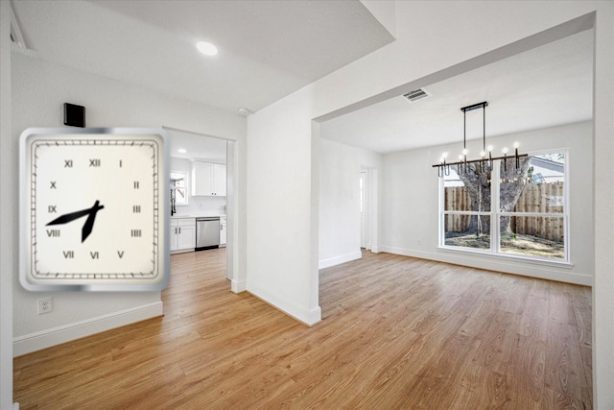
6:42
